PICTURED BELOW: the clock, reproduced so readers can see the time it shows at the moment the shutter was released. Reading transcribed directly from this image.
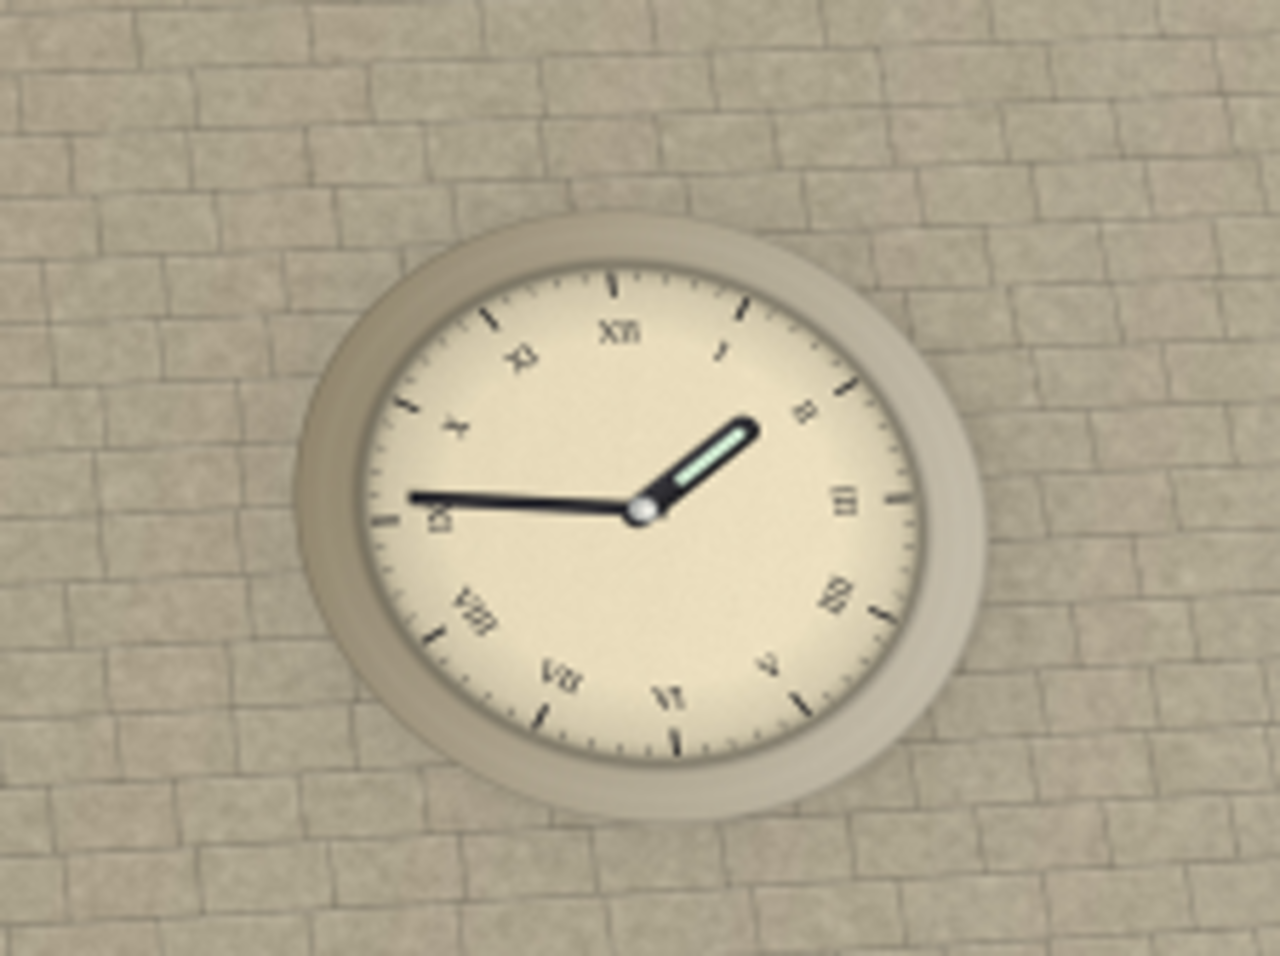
1:46
